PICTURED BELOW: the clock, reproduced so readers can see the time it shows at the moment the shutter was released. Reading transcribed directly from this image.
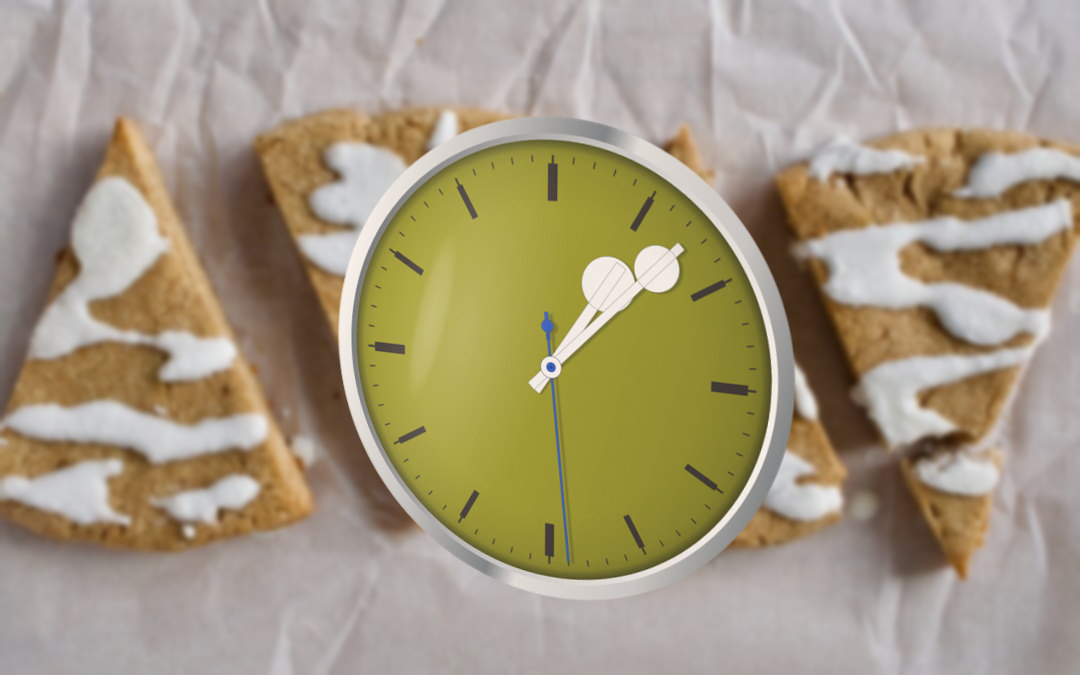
1:07:29
